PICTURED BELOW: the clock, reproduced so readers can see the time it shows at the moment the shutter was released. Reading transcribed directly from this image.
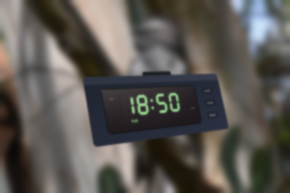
18:50
